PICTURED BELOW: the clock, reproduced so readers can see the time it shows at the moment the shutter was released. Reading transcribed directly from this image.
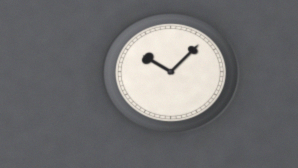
10:07
